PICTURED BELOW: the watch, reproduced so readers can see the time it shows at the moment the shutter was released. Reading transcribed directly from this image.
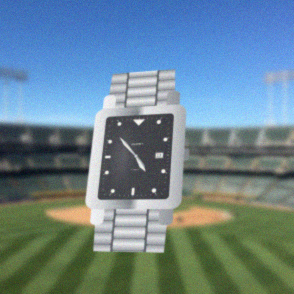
4:53
